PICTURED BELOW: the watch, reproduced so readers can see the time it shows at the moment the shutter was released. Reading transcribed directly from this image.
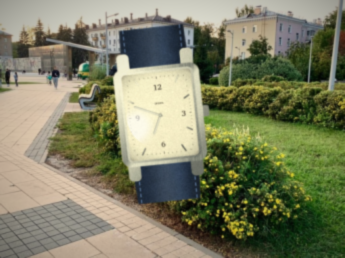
6:49
